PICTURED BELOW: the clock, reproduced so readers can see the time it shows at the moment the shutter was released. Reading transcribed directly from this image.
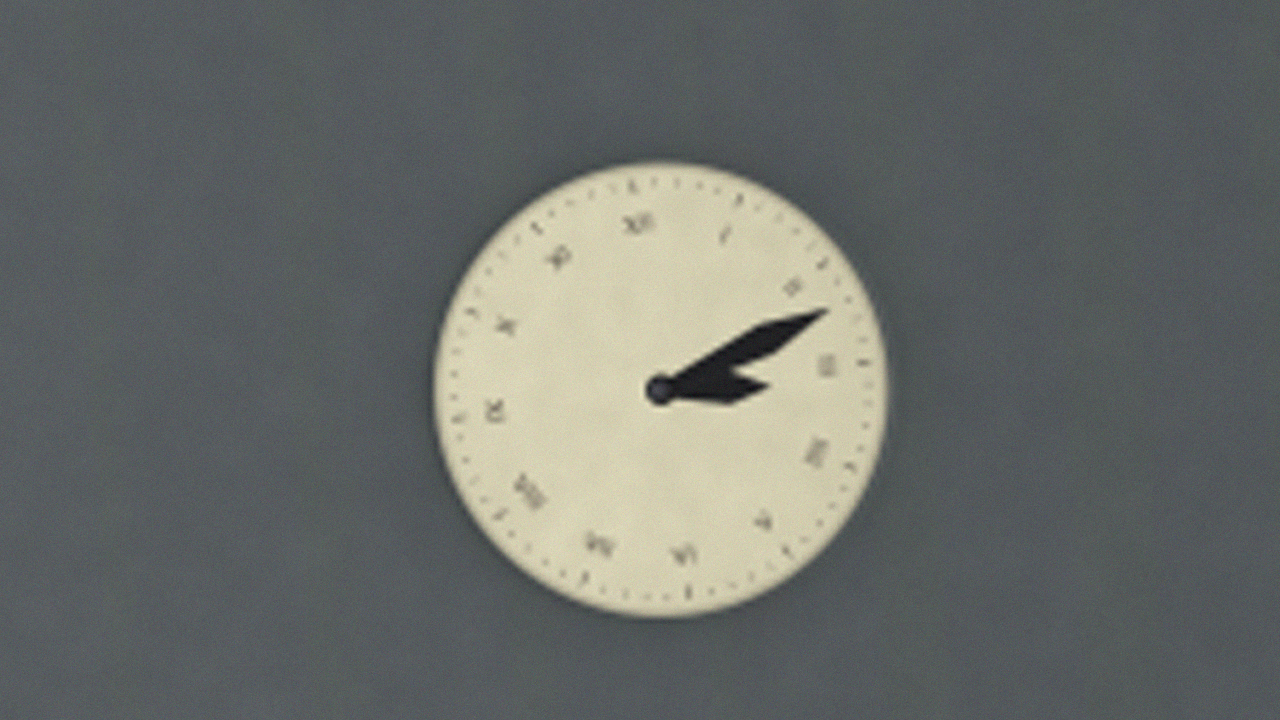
3:12
